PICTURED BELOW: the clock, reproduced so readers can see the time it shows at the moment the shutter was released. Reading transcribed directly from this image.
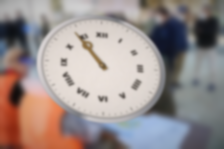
10:54
